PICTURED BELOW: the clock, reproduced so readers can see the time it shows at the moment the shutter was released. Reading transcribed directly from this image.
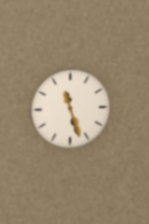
11:27
